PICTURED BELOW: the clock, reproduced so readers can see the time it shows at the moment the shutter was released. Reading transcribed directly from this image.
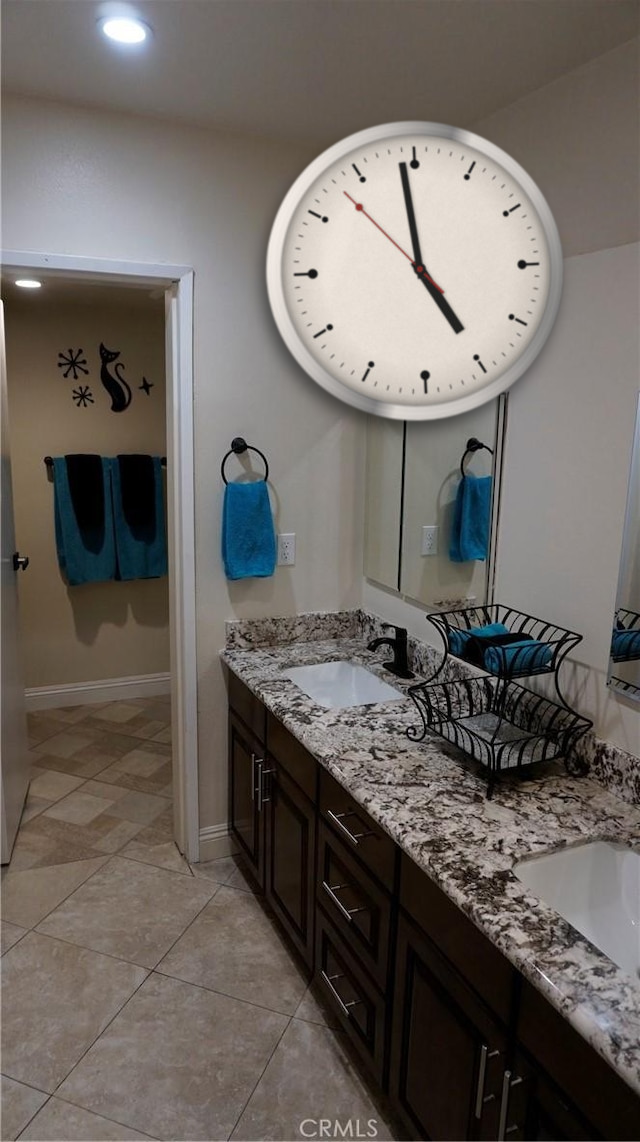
4:58:53
